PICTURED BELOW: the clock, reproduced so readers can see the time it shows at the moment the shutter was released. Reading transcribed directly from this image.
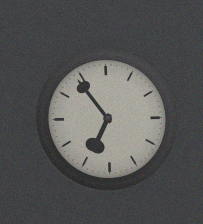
6:54
